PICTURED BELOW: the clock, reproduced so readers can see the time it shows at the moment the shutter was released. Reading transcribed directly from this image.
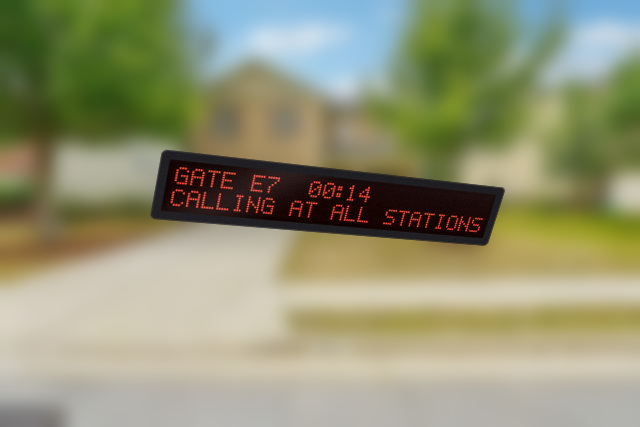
0:14
